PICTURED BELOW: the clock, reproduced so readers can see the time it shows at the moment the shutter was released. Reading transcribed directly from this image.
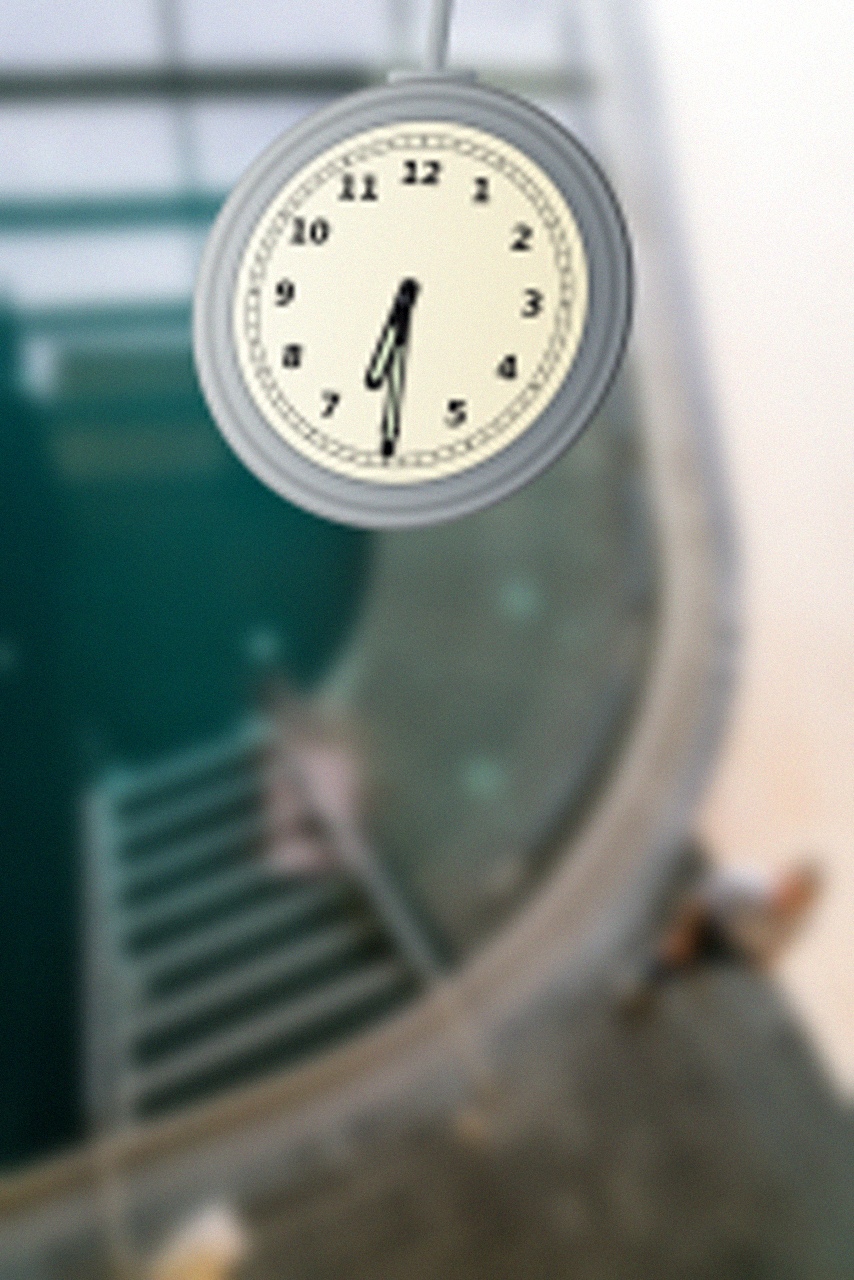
6:30
